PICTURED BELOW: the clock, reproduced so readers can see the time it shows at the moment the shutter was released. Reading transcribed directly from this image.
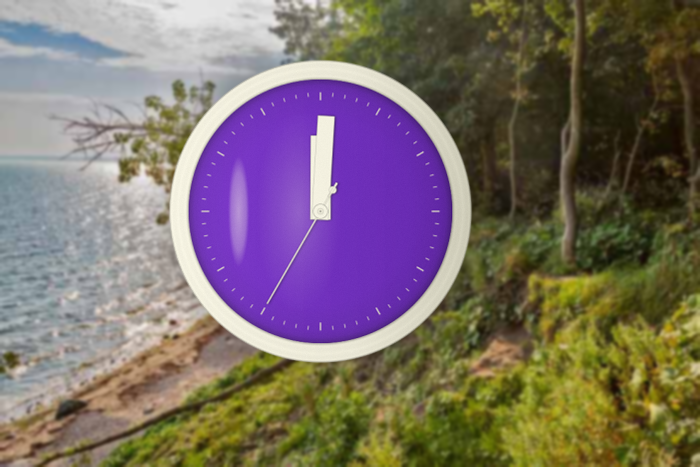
12:00:35
